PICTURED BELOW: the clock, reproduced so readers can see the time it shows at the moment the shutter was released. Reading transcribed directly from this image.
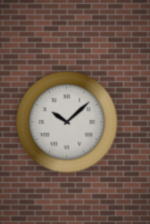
10:08
